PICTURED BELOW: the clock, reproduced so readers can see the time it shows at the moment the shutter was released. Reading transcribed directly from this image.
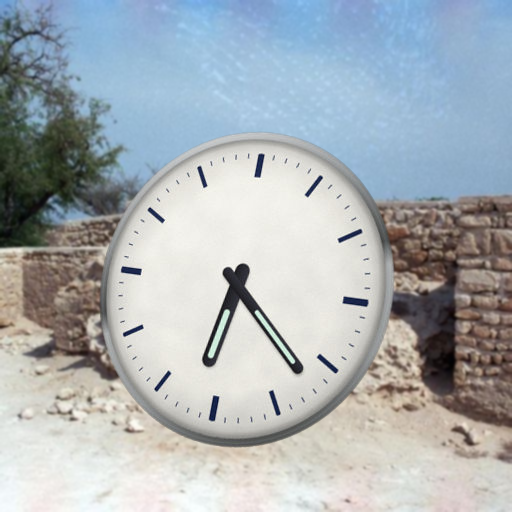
6:22
